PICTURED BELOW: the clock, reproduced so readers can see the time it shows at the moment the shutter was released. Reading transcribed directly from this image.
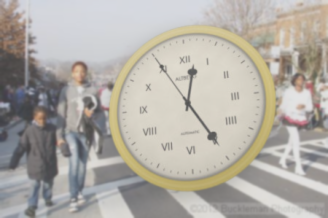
12:24:55
